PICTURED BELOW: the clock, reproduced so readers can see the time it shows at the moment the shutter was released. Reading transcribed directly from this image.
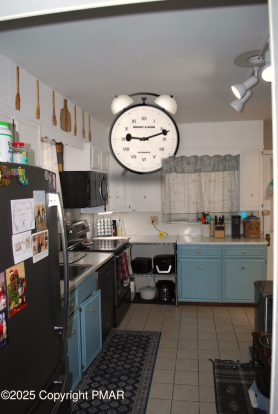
9:12
